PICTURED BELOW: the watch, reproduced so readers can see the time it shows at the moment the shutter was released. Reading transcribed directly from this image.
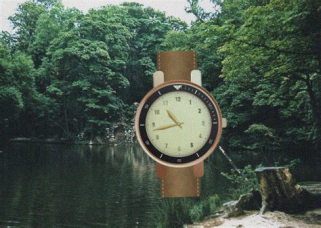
10:43
